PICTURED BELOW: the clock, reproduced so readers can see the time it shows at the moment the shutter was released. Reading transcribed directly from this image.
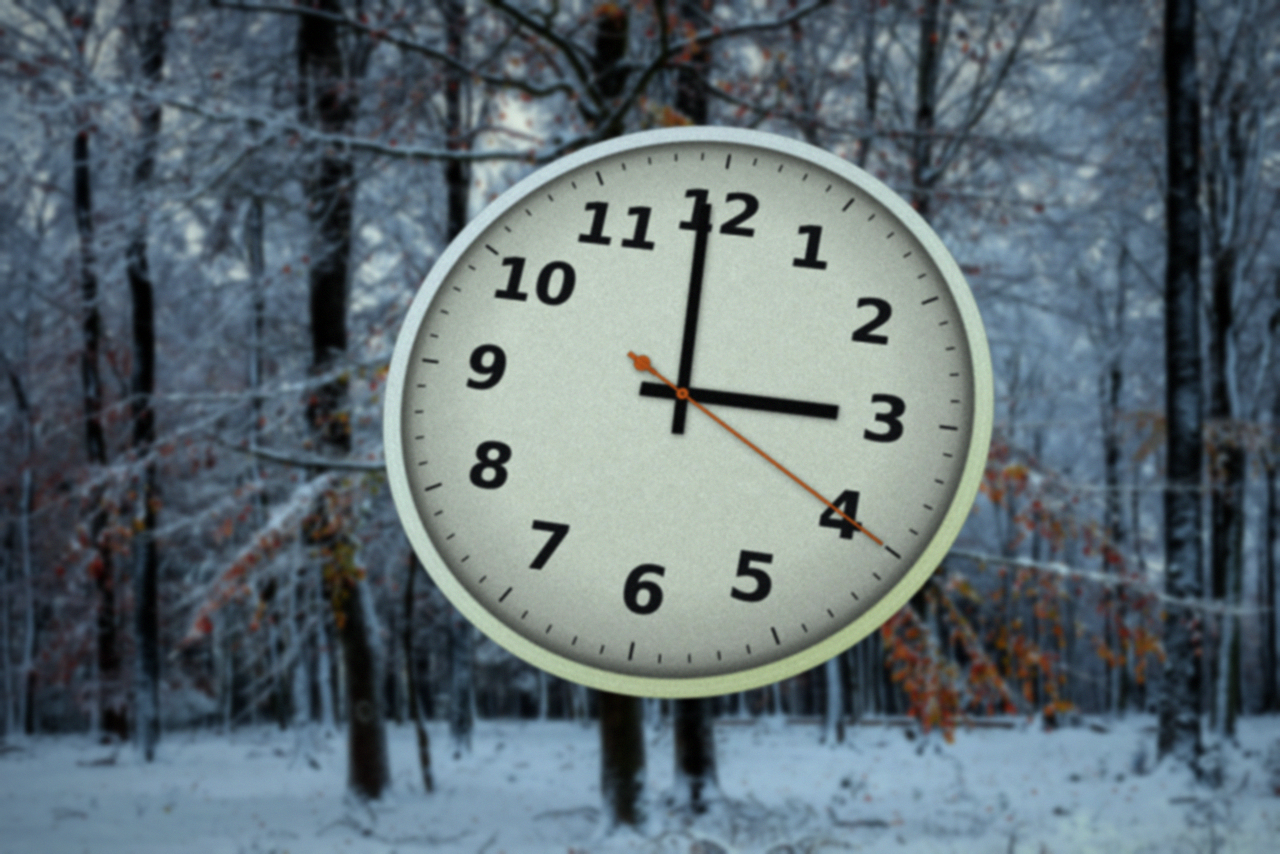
2:59:20
